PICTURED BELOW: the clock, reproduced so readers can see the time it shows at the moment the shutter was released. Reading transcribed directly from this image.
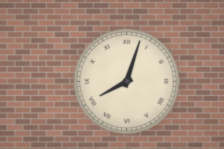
8:03
